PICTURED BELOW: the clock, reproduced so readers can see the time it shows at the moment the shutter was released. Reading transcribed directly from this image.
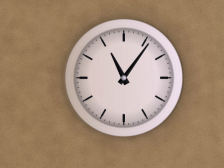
11:06
